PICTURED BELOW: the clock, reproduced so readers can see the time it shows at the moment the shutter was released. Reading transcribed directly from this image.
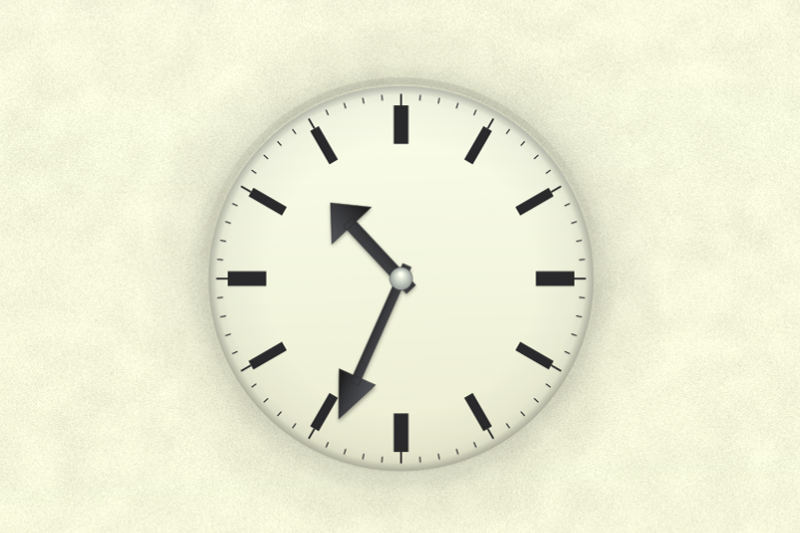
10:34
